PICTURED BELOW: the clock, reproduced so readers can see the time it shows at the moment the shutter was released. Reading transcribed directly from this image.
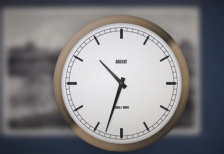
10:33
